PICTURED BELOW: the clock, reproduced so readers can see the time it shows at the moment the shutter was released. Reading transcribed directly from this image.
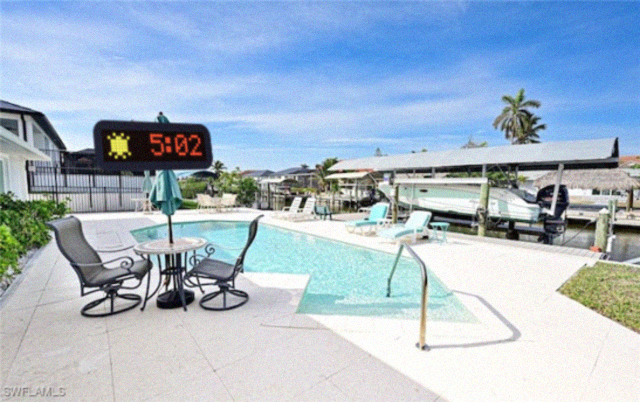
5:02
